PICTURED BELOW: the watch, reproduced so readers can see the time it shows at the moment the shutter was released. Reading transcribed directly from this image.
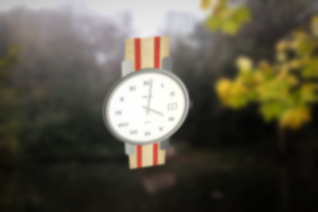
4:01
